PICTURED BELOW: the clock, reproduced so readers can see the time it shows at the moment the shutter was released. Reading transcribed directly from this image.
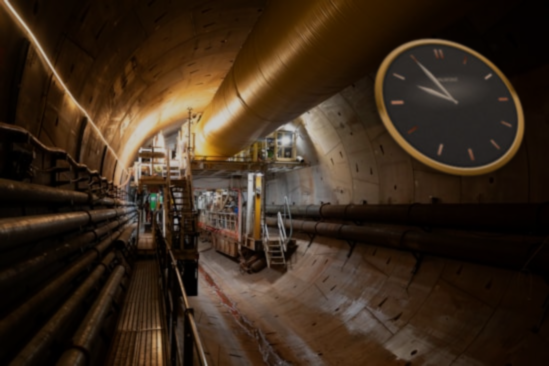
9:55
